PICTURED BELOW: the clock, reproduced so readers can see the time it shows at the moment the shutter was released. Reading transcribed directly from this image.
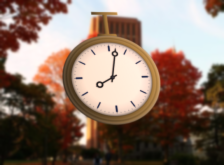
8:02
